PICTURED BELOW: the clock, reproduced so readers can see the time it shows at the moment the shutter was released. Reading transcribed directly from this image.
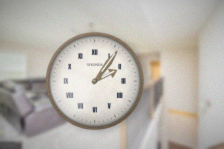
2:06
